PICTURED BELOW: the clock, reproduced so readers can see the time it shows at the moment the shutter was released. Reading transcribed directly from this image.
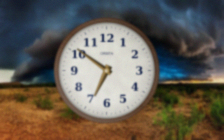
6:51
